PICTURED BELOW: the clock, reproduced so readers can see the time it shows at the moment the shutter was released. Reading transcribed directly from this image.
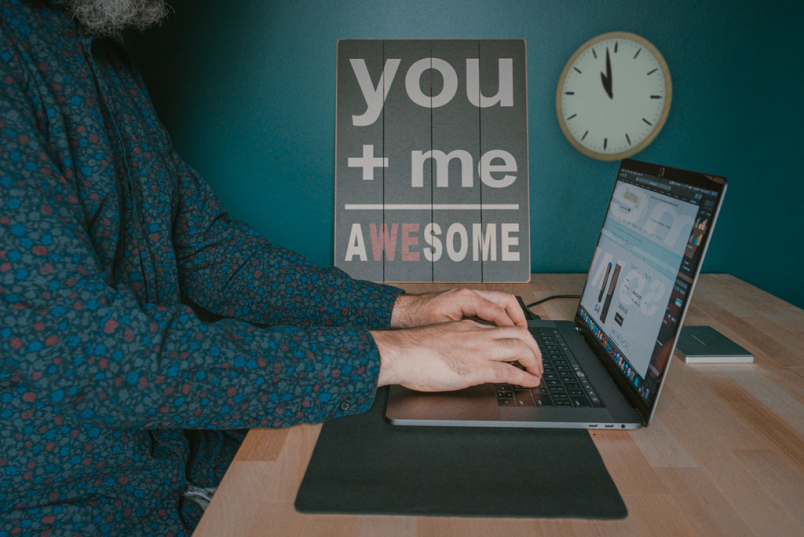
10:58
